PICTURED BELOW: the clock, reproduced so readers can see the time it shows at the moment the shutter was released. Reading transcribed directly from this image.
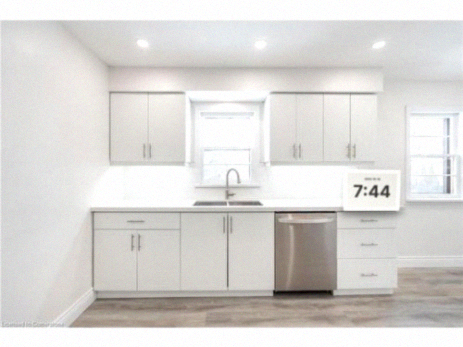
7:44
